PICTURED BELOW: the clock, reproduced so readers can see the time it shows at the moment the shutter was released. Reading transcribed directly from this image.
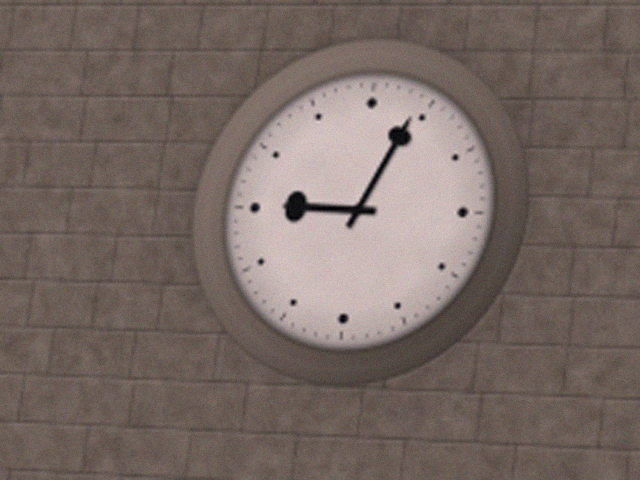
9:04
